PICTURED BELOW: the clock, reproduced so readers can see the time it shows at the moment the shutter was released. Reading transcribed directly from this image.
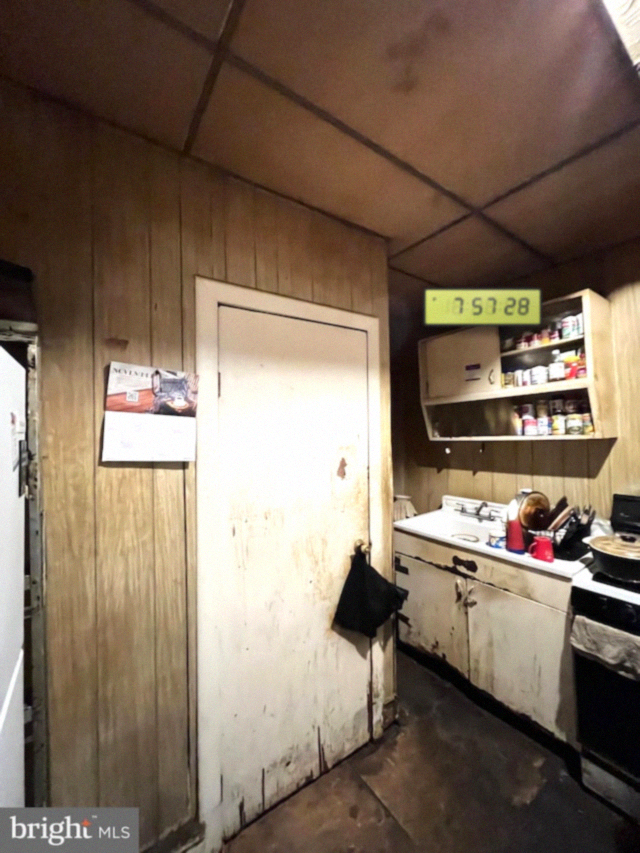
7:57:28
